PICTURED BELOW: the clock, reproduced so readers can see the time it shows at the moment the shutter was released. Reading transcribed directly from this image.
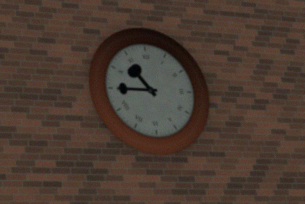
10:45
